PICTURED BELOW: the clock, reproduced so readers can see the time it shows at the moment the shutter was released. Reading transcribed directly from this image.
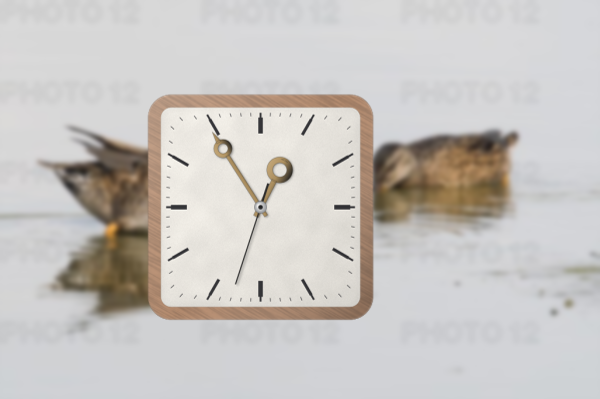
12:54:33
